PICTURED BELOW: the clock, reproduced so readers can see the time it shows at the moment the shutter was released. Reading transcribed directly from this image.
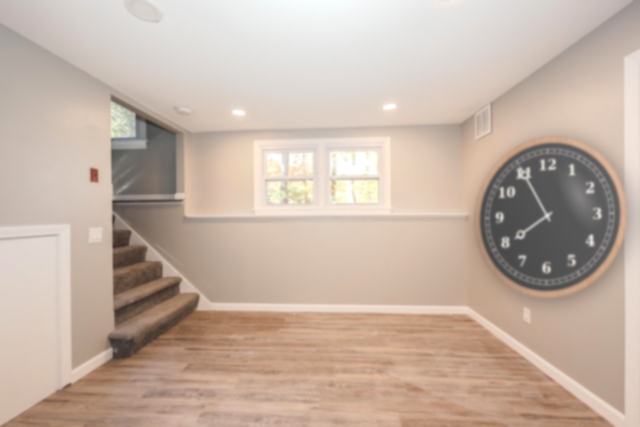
7:55
